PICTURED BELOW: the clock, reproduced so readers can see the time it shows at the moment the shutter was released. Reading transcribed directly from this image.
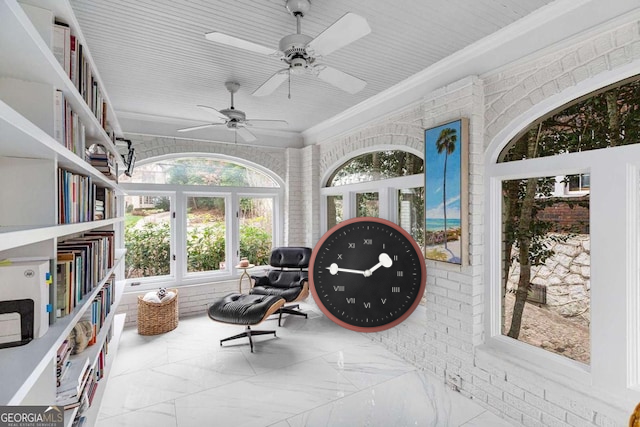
1:46
